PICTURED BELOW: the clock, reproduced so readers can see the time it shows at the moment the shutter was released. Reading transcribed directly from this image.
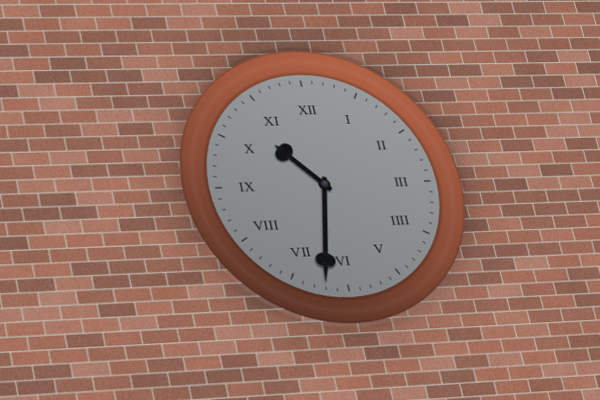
10:32
